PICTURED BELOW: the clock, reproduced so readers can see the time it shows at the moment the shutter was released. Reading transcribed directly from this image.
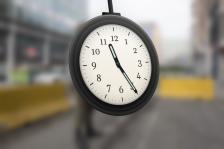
11:25
